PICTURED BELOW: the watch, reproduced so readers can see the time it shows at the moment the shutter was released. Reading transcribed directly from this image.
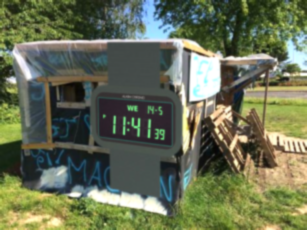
11:41
